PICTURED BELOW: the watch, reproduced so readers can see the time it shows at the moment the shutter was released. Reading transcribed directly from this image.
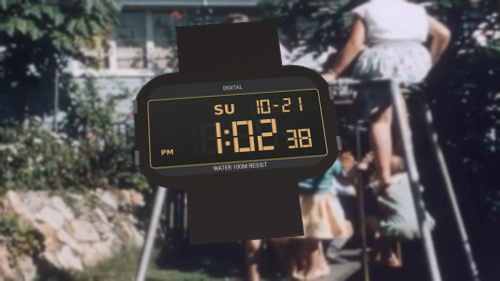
1:02:38
